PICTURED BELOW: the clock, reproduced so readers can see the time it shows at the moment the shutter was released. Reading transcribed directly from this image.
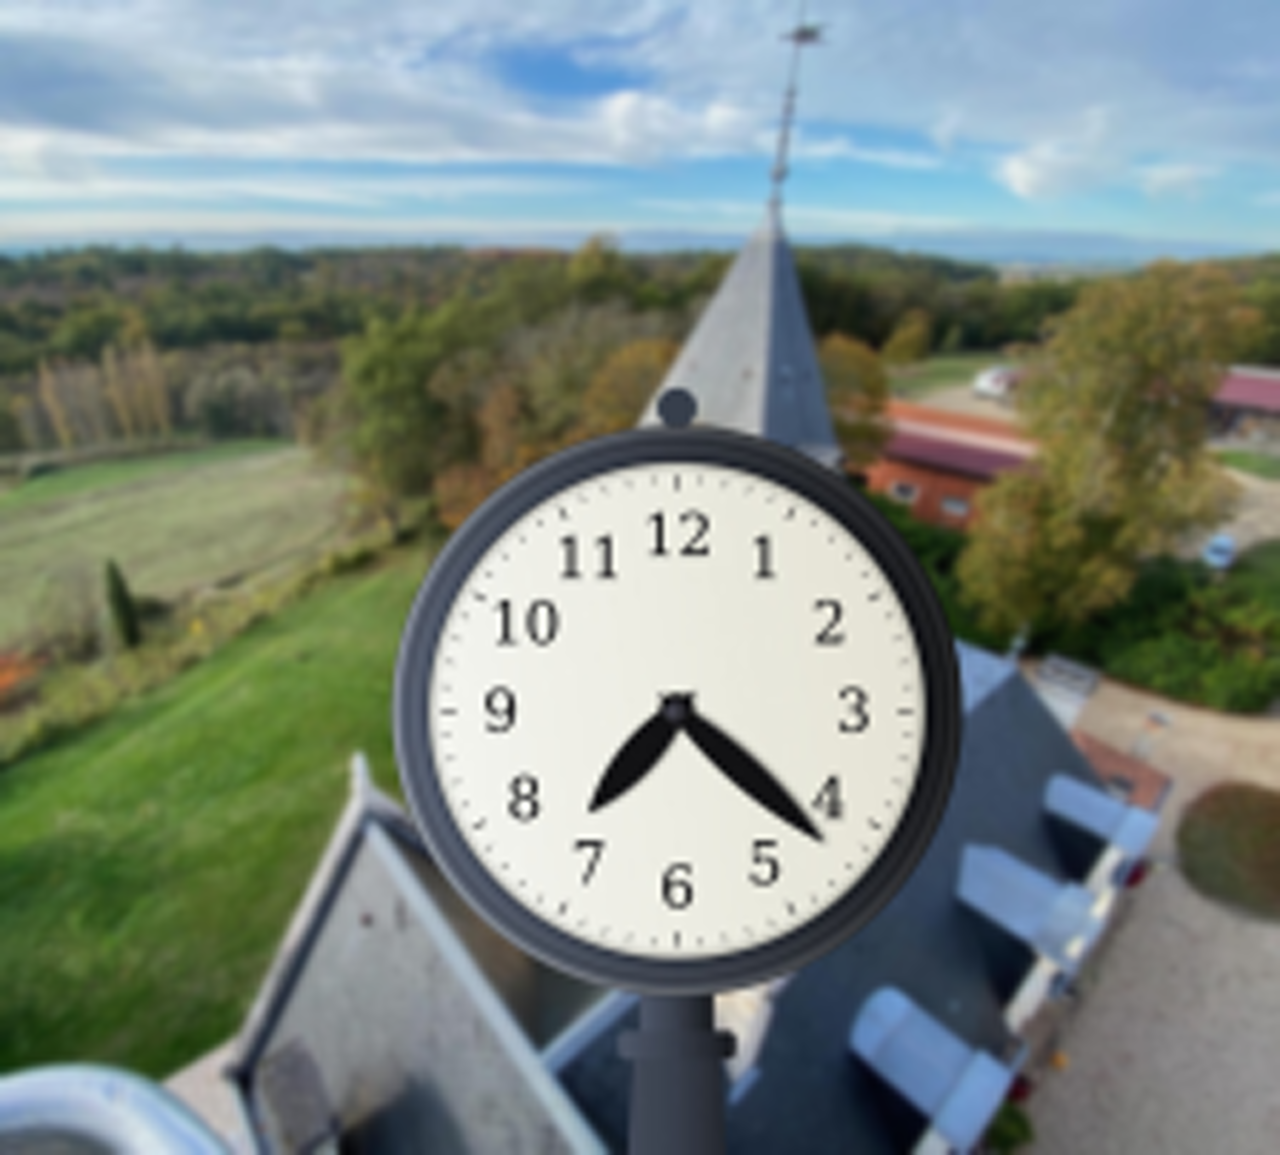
7:22
